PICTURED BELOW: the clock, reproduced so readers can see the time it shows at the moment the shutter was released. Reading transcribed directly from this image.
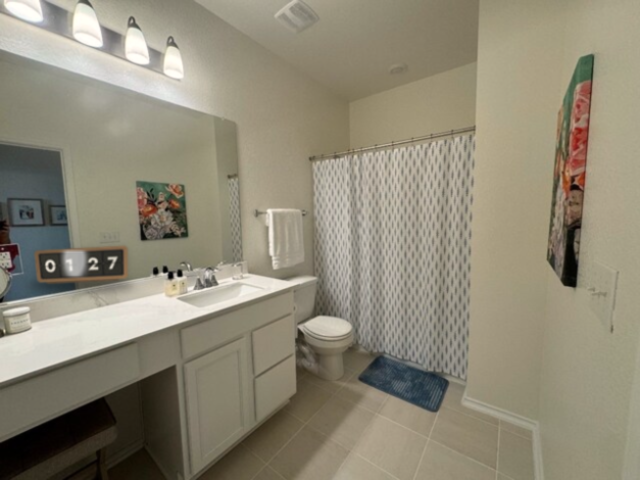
1:27
